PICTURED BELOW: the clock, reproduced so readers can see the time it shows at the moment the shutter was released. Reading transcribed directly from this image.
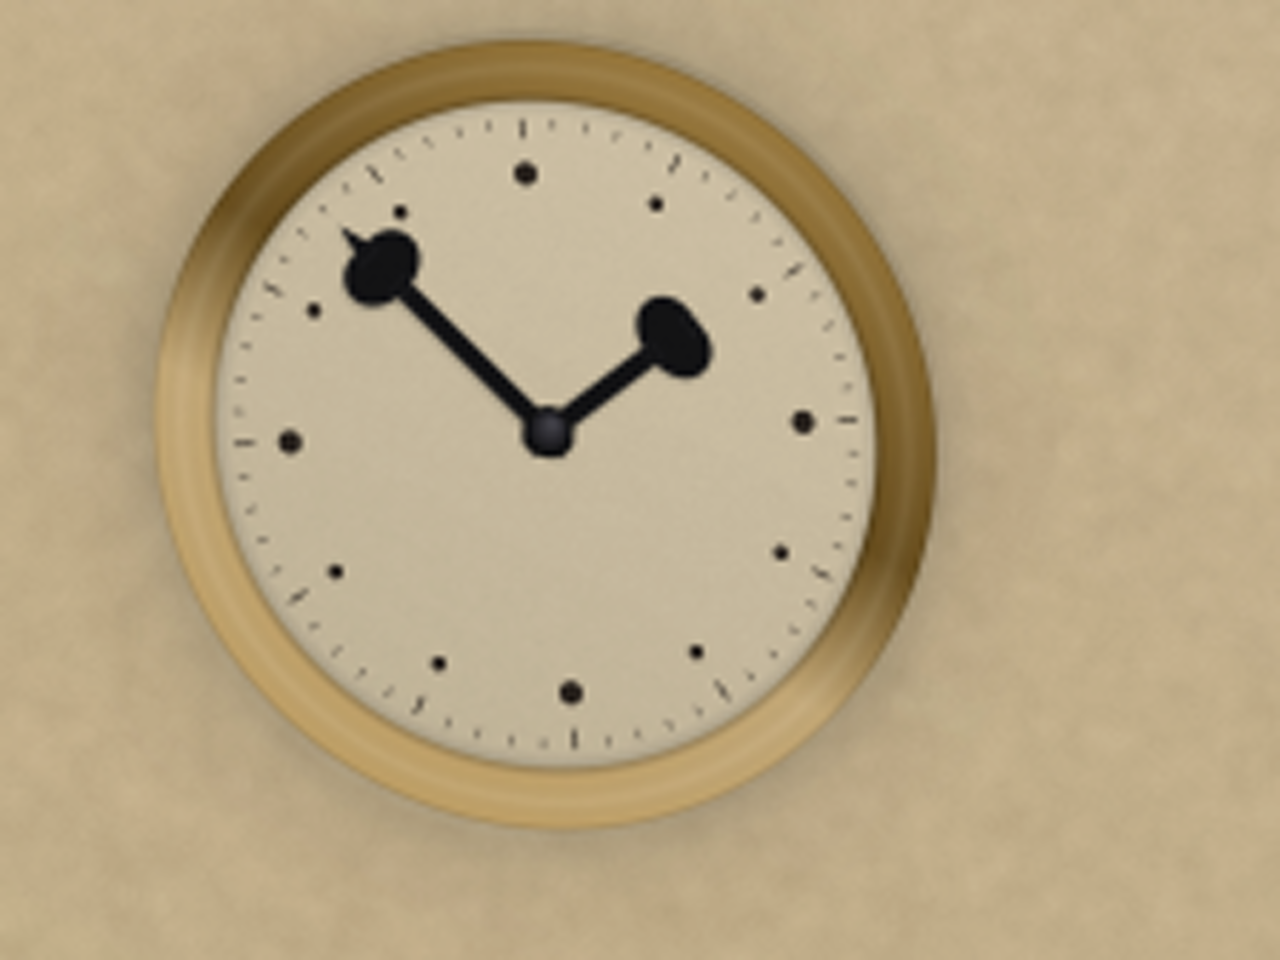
1:53
